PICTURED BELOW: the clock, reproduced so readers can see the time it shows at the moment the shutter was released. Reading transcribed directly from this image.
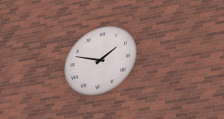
1:48
